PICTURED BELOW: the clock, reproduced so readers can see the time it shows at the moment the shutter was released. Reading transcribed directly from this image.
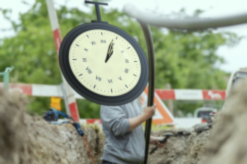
1:04
